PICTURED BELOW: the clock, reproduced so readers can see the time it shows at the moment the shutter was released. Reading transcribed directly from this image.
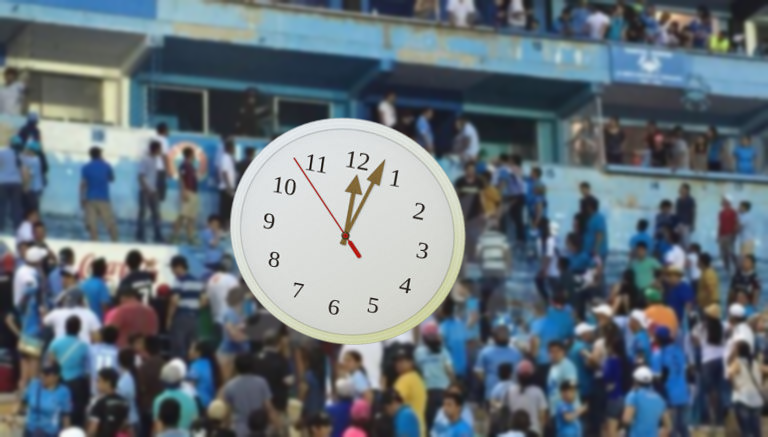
12:02:53
